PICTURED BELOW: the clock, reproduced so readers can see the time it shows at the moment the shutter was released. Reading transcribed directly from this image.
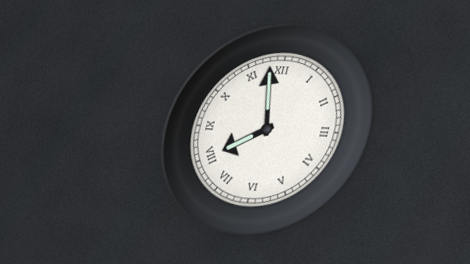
7:58
